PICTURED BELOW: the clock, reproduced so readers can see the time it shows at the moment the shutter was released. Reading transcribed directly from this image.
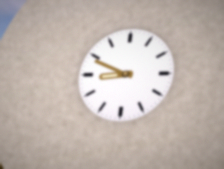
8:49
